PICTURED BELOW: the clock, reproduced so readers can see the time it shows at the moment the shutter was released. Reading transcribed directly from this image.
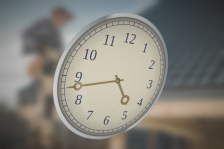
4:43
